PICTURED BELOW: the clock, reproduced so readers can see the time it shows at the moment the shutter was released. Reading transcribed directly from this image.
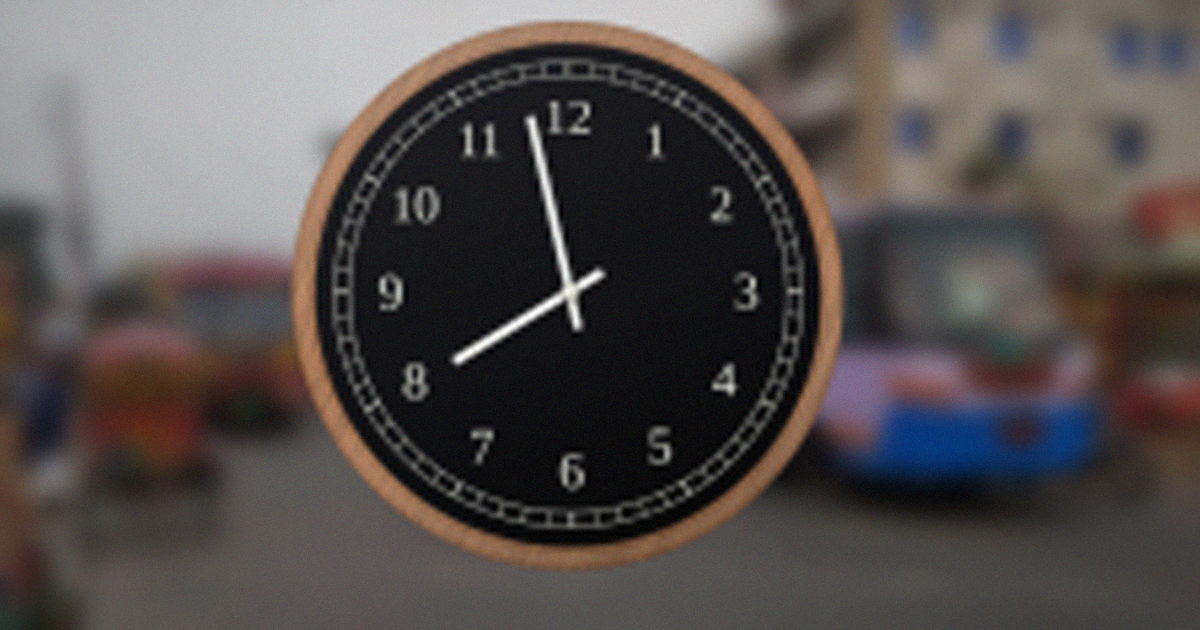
7:58
